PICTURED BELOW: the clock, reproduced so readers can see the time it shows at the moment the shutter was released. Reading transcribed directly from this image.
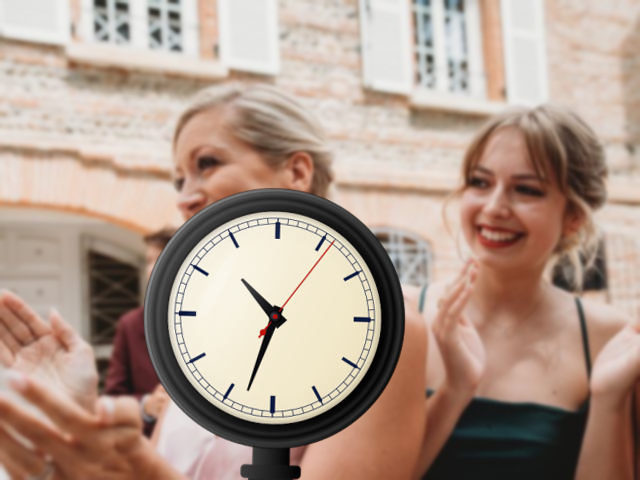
10:33:06
